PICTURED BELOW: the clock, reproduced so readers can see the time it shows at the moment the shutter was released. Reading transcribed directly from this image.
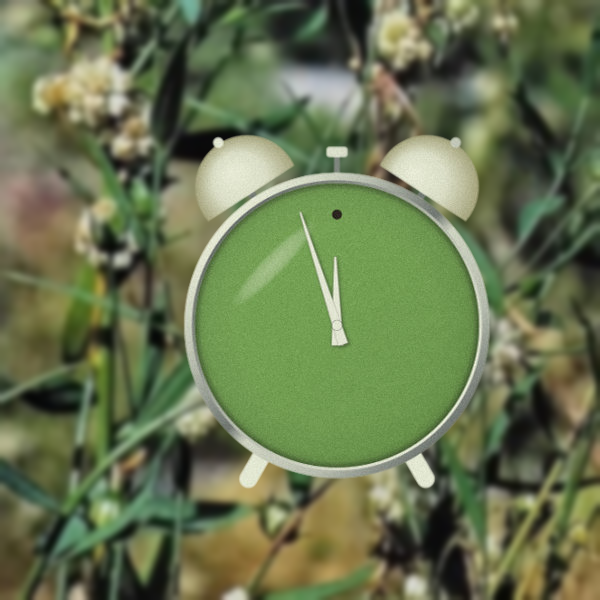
11:57
